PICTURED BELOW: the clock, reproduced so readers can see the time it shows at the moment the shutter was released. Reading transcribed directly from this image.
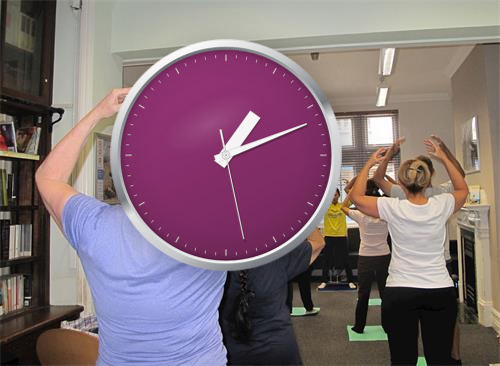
1:11:28
